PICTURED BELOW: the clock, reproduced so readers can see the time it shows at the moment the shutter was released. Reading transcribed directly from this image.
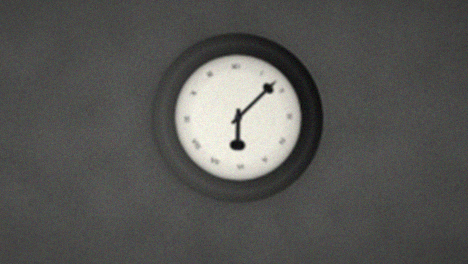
6:08
